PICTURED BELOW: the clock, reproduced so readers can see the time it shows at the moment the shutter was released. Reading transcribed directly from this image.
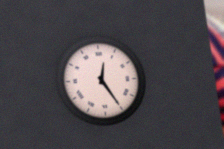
12:25
